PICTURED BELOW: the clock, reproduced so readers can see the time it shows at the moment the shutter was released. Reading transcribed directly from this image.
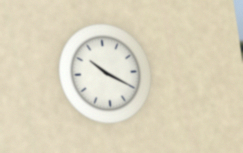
10:20
